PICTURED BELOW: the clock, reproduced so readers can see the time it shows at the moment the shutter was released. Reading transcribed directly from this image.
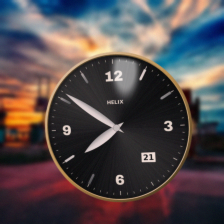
7:51
